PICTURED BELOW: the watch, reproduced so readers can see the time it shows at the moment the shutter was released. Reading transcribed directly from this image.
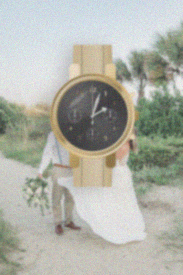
2:03
